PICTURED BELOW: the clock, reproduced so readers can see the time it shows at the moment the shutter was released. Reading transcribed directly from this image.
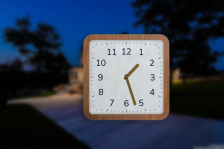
1:27
